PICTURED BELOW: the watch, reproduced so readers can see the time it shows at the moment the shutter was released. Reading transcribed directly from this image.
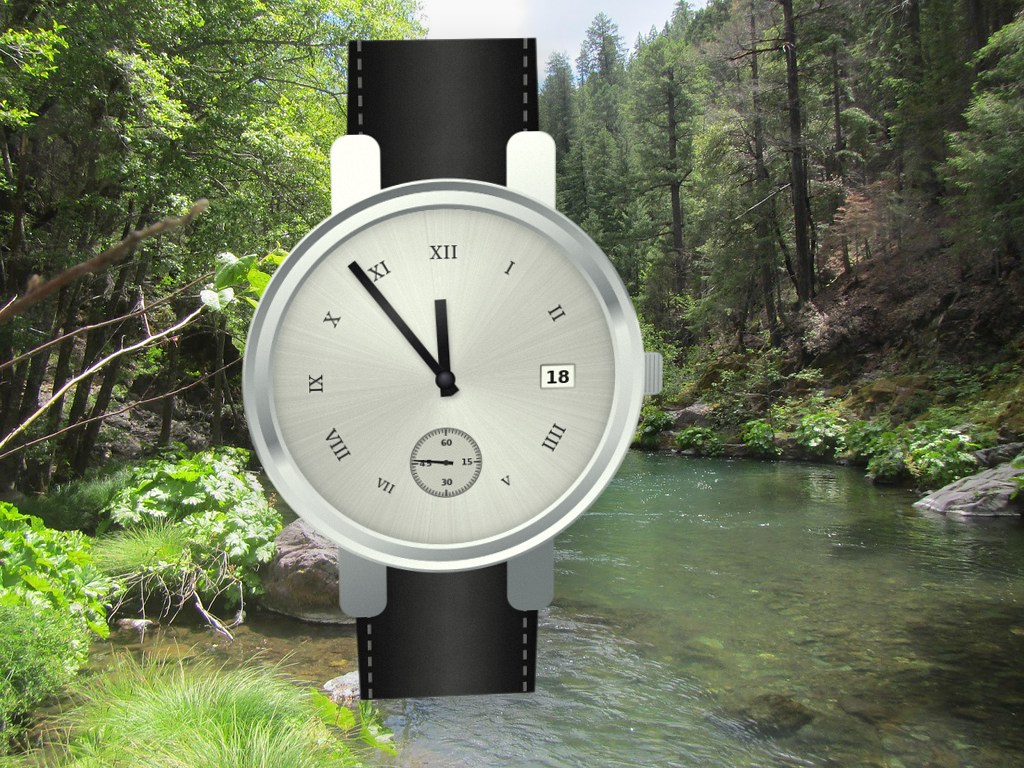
11:53:46
